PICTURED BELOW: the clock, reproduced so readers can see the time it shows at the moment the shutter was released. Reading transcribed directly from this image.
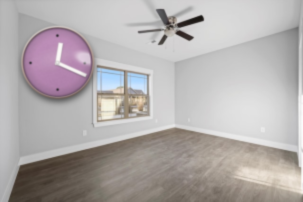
12:19
